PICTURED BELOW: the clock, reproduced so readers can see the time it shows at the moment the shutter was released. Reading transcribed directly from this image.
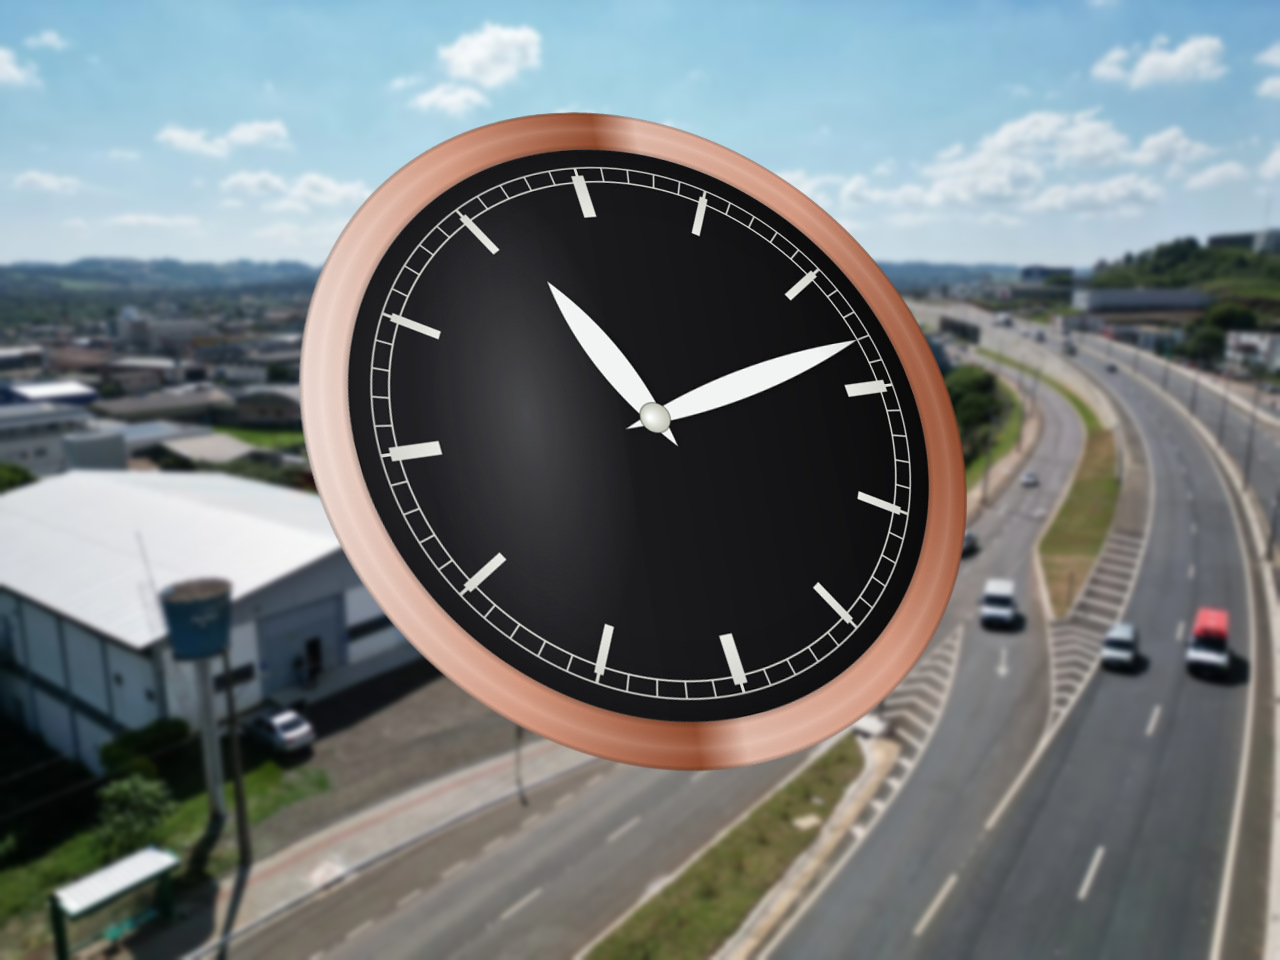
11:13
